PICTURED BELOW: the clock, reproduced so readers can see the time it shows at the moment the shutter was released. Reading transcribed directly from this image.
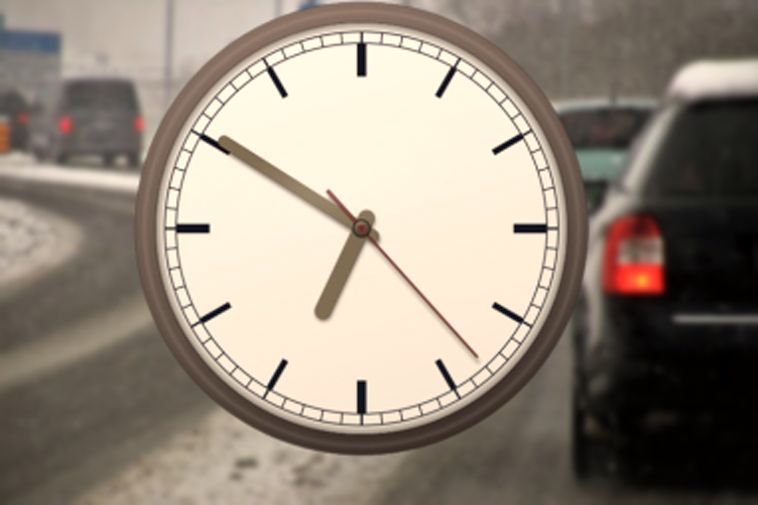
6:50:23
